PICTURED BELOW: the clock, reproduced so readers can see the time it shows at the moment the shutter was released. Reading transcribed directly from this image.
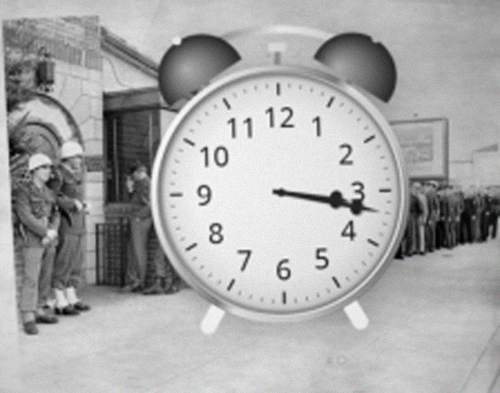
3:17
